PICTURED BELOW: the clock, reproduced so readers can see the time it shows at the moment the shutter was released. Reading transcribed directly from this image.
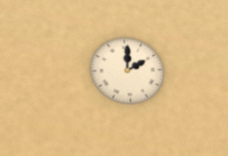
2:01
